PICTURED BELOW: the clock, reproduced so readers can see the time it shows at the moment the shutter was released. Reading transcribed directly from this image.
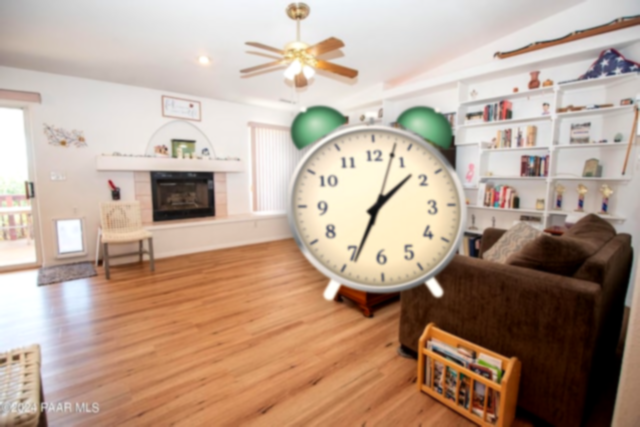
1:34:03
